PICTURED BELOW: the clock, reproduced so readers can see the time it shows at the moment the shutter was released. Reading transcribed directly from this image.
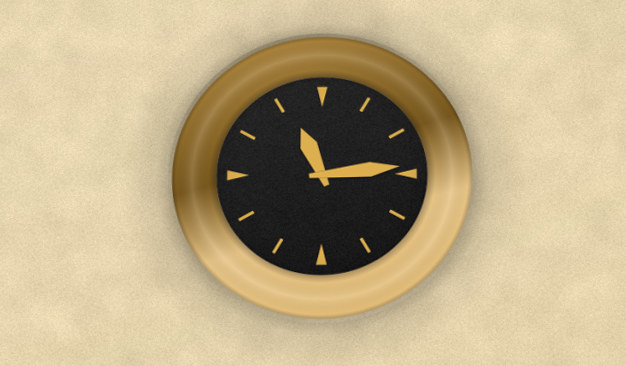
11:14
